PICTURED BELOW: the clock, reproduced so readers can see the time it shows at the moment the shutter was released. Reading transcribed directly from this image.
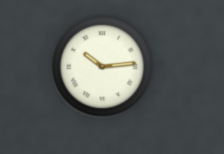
10:14
